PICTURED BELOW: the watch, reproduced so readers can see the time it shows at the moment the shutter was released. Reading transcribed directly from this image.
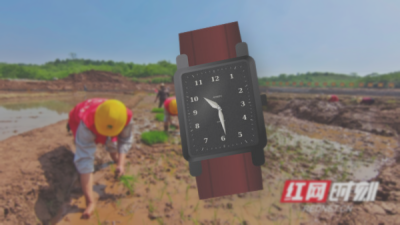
10:29
